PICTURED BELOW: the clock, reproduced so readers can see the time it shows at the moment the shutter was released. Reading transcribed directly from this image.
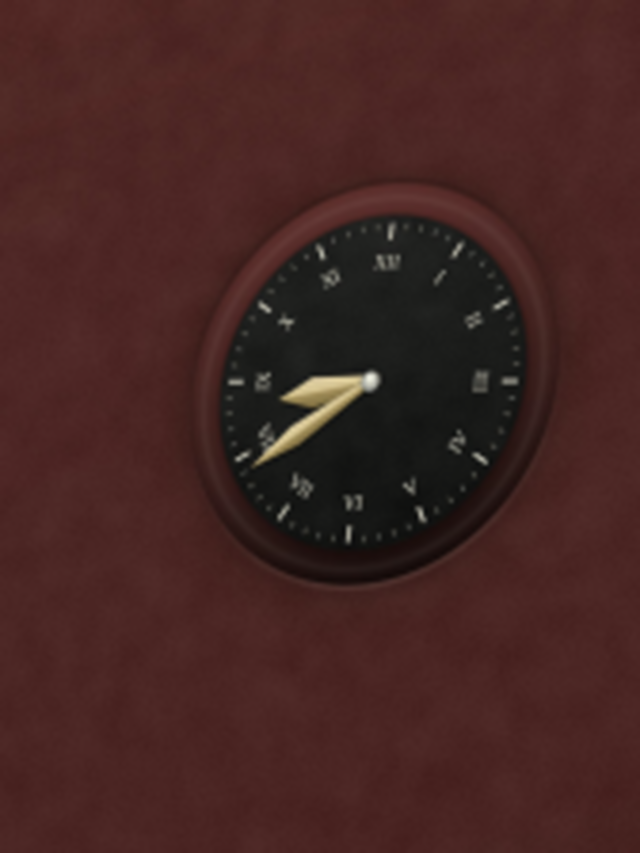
8:39
